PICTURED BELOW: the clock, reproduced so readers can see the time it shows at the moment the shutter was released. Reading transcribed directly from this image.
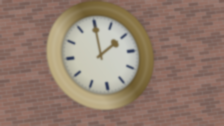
2:00
